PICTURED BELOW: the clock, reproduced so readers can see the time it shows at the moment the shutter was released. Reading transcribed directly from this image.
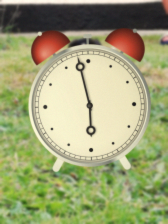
5:58
